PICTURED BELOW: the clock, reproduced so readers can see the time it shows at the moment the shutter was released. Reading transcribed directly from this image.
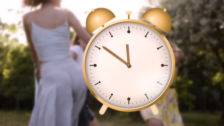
11:51
